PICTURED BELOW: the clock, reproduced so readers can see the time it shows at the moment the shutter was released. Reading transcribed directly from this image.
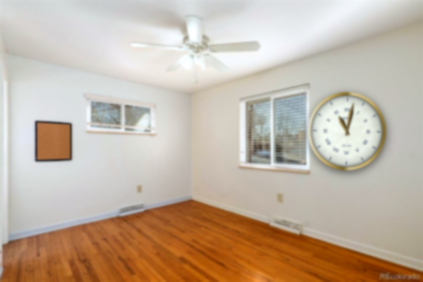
11:02
